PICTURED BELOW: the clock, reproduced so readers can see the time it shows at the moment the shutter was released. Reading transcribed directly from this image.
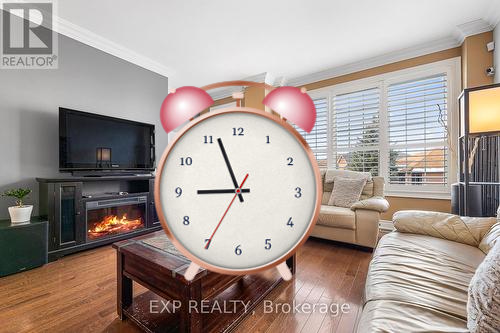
8:56:35
